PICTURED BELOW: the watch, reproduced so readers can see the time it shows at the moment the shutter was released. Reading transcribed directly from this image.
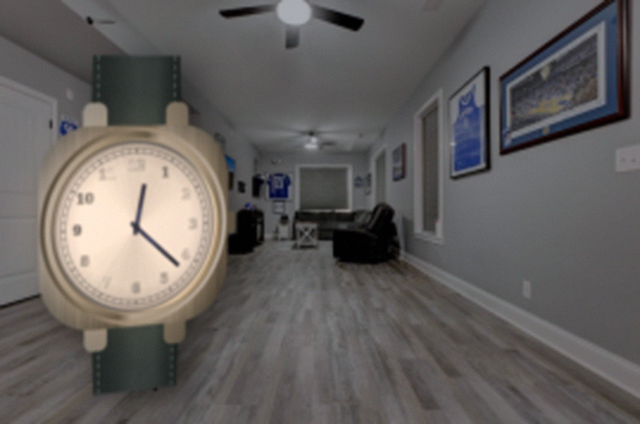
12:22
